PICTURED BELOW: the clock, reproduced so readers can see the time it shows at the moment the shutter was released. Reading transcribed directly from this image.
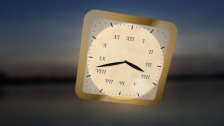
3:42
